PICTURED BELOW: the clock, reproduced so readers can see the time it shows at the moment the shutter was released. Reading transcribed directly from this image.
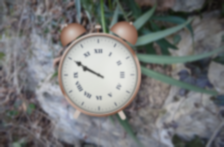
9:50
